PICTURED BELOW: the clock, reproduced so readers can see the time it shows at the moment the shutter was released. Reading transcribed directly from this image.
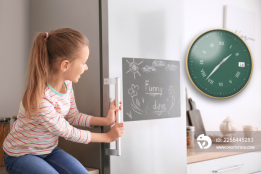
1:37
